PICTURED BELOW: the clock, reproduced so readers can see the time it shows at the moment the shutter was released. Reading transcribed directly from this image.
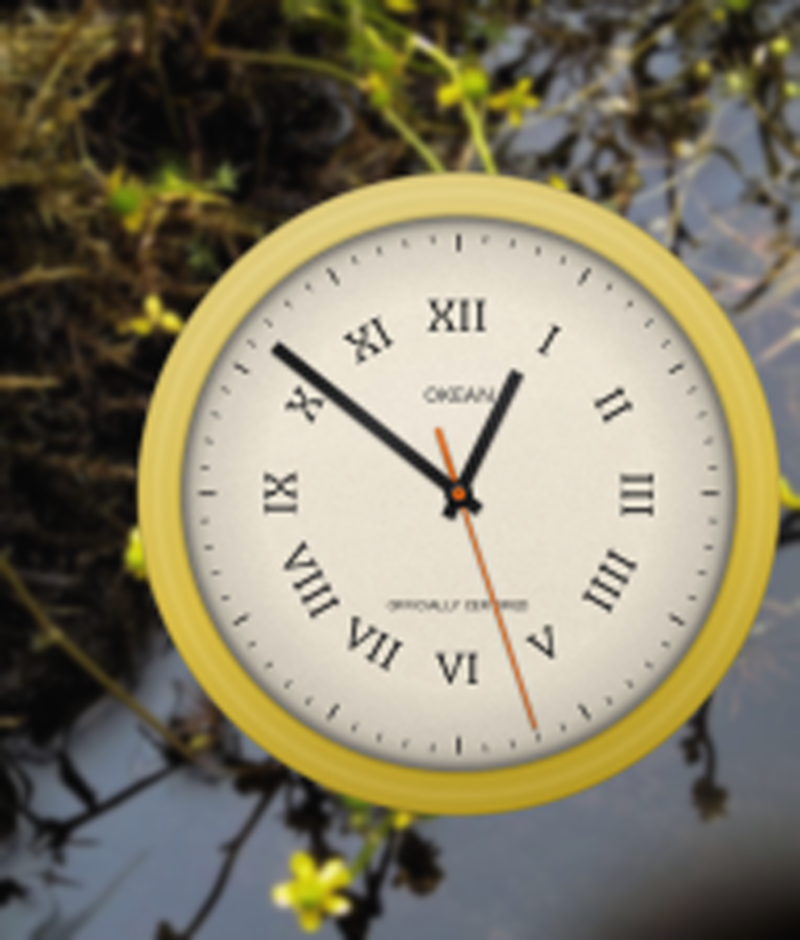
12:51:27
